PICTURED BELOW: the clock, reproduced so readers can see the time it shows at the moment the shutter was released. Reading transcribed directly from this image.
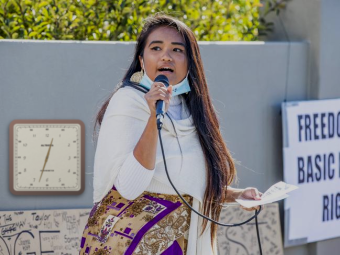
12:33
